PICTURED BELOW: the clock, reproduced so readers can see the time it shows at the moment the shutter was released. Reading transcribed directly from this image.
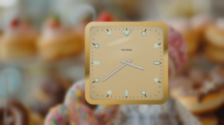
3:39
